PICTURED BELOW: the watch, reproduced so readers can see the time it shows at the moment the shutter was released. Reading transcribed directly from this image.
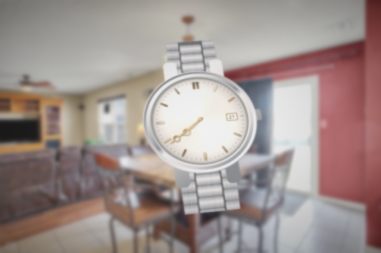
7:39
